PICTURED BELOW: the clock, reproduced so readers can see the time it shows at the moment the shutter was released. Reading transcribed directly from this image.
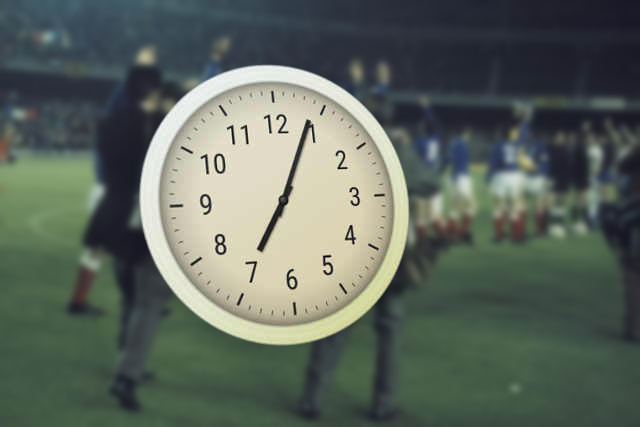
7:04
